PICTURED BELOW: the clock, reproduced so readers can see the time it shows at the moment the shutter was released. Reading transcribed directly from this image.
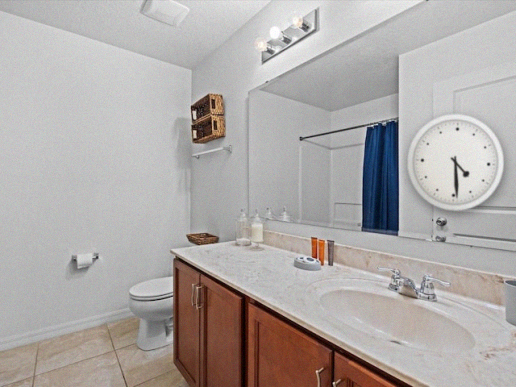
4:29
